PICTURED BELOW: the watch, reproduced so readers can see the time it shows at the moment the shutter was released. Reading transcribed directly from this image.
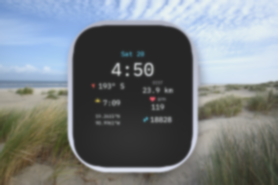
4:50
